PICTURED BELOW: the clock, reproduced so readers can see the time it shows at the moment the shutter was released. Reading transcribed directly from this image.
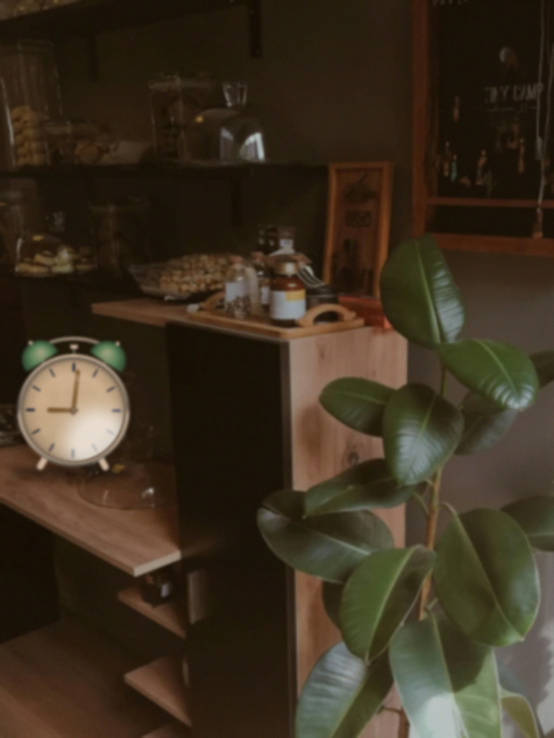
9:01
